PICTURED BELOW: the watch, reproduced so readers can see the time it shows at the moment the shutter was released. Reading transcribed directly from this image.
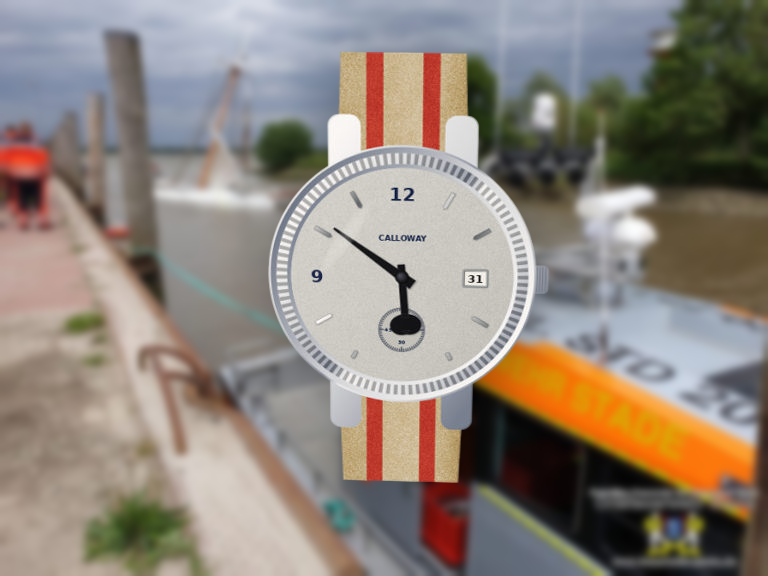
5:51
